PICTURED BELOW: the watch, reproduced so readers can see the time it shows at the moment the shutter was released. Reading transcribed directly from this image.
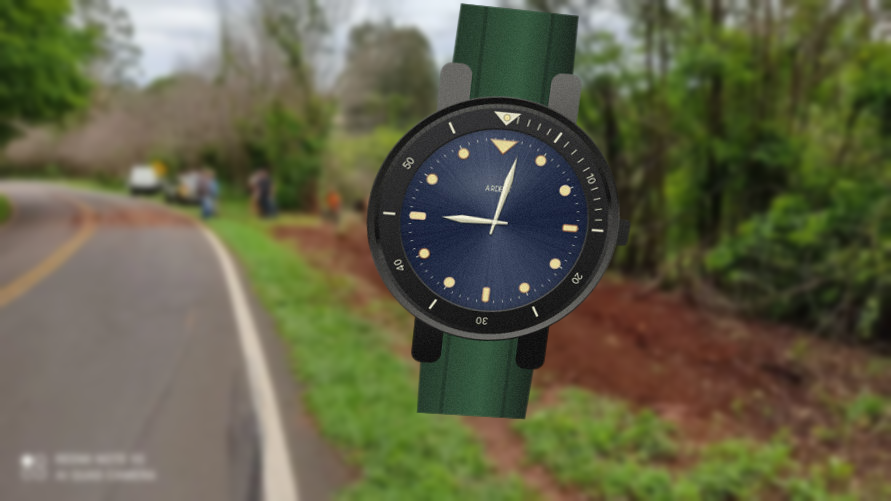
9:02
